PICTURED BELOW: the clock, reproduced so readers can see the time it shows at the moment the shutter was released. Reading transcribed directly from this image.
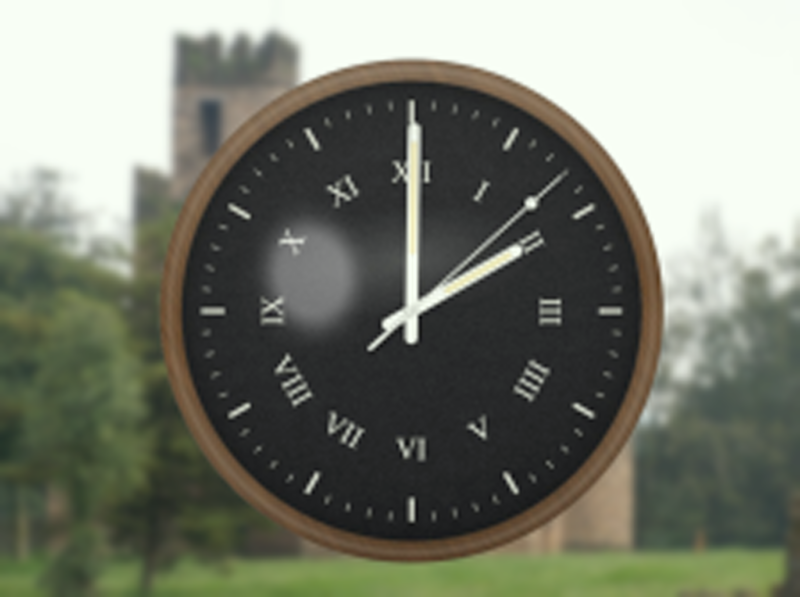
2:00:08
